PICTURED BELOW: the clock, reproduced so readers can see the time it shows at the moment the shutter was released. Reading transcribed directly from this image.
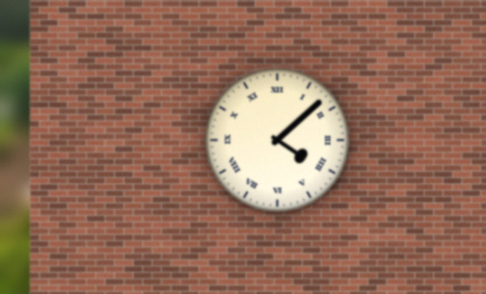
4:08
